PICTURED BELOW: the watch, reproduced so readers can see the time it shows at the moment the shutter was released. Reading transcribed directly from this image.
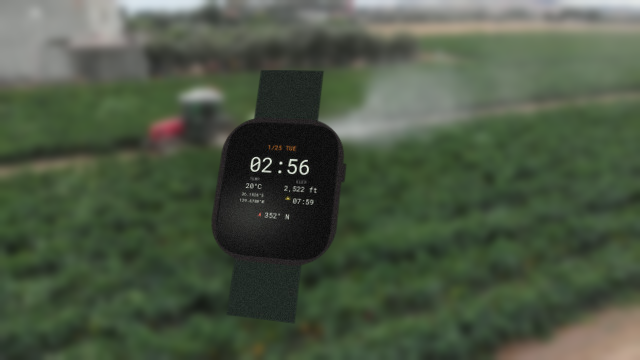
2:56
